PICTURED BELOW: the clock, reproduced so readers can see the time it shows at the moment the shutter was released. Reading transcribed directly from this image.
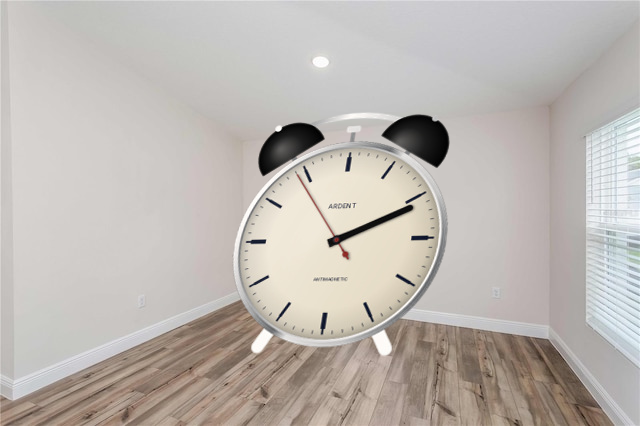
2:10:54
